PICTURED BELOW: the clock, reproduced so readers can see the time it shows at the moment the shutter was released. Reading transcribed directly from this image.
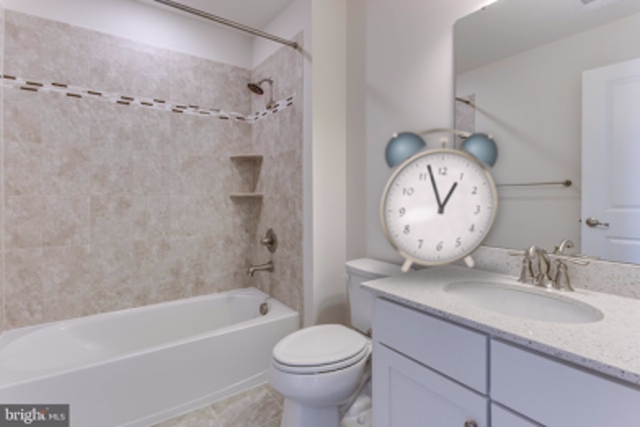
12:57
